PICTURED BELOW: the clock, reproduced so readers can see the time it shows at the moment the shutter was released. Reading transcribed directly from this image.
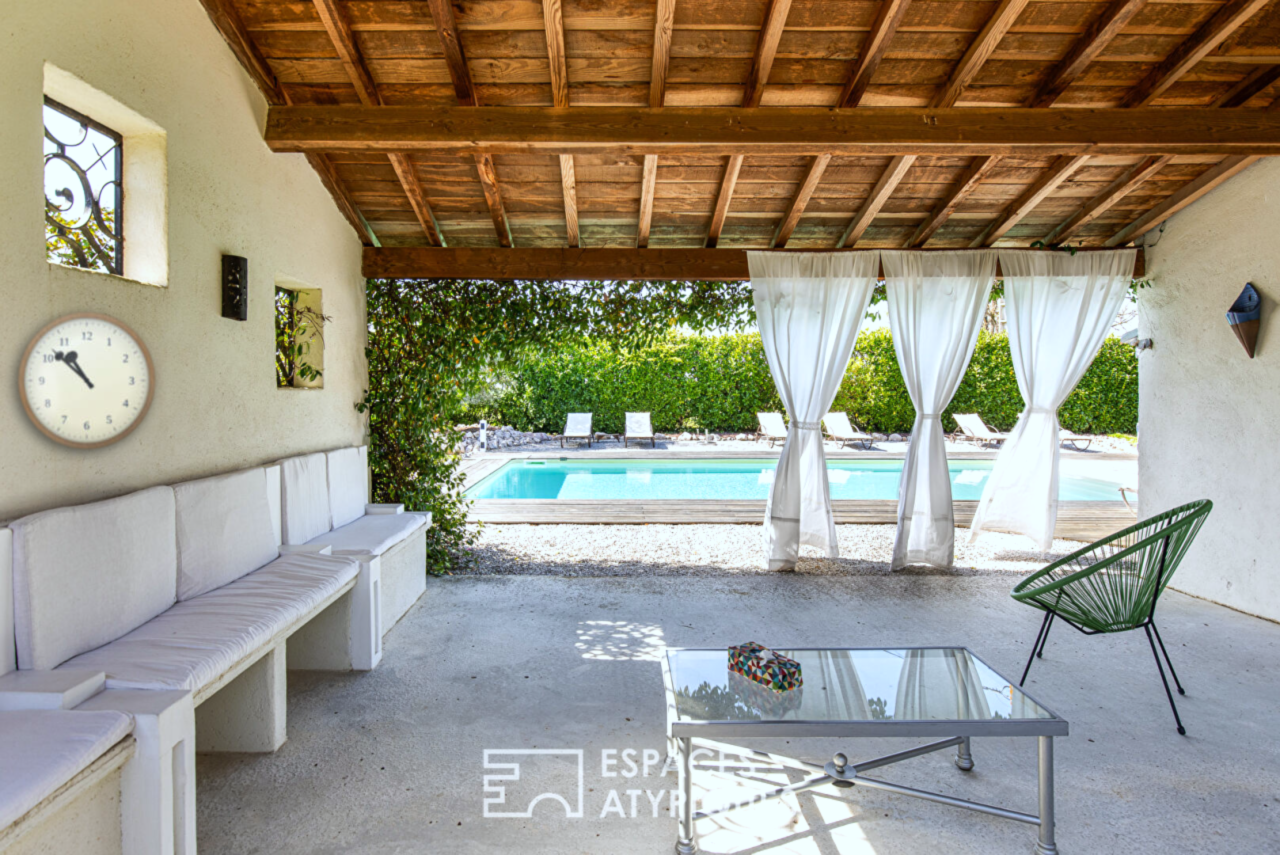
10:52
